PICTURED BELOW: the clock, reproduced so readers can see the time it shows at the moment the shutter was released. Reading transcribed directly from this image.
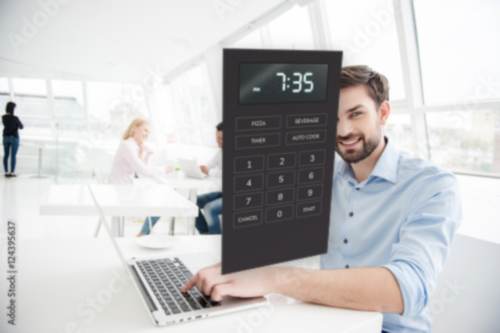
7:35
